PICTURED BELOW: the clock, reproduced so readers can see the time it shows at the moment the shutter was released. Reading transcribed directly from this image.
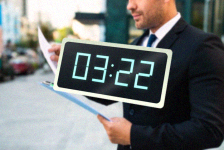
3:22
